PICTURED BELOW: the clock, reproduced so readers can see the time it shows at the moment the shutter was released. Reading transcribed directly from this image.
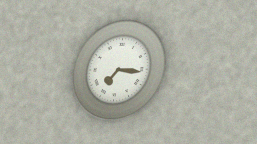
7:16
